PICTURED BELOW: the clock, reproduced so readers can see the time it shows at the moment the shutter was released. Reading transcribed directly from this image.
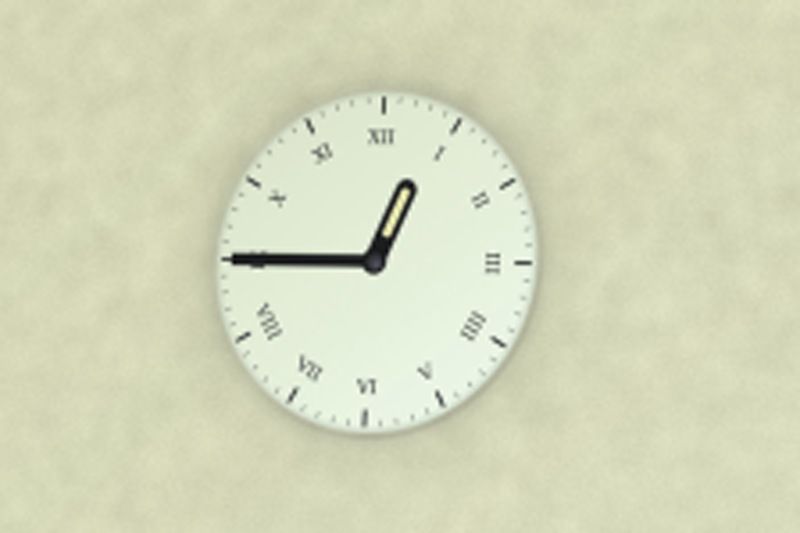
12:45
